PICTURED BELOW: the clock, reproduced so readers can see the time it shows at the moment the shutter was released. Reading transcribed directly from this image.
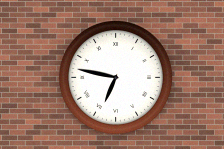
6:47
